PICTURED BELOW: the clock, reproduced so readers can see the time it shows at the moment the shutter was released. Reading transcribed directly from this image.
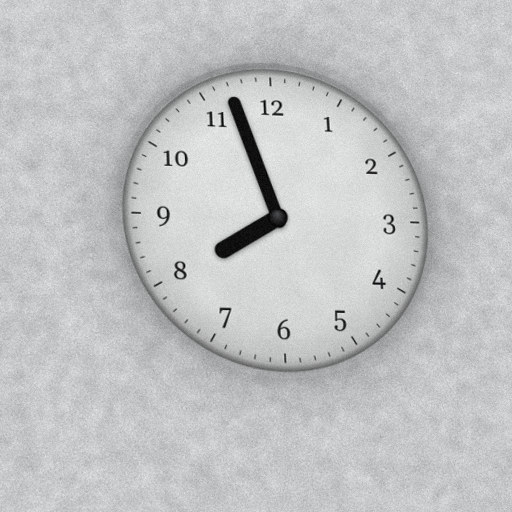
7:57
